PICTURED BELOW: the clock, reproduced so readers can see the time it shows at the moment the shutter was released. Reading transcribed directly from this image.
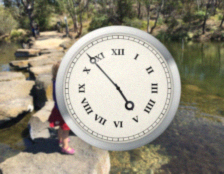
4:53
